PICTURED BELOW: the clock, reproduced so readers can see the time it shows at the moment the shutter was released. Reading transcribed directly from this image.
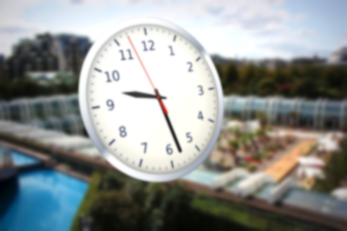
9:27:57
